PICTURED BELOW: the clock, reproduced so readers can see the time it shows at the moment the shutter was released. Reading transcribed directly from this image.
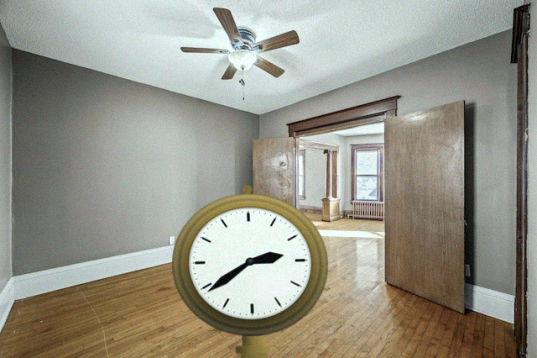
2:39
